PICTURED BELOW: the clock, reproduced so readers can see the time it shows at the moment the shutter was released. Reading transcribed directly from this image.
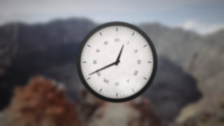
12:41
